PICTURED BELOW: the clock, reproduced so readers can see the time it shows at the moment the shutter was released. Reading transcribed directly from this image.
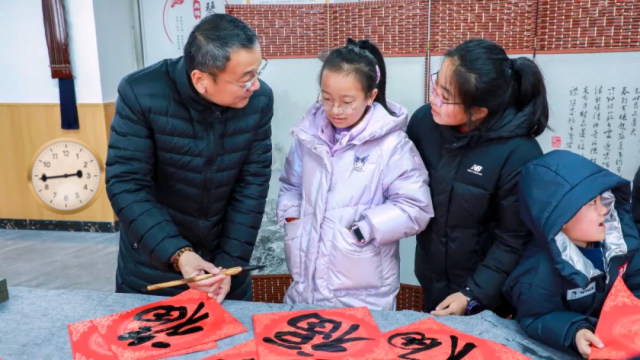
2:44
